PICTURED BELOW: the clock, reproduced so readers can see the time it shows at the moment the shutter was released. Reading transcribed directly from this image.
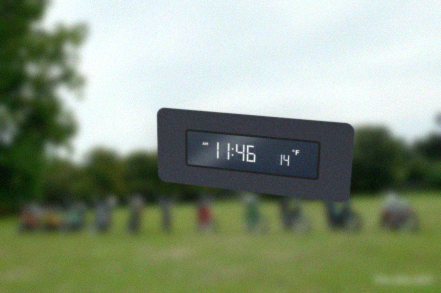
11:46
